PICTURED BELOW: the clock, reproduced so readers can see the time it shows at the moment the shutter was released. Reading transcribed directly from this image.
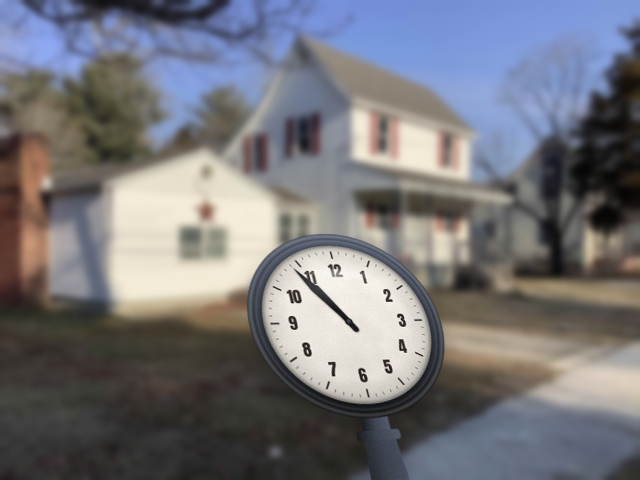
10:54
